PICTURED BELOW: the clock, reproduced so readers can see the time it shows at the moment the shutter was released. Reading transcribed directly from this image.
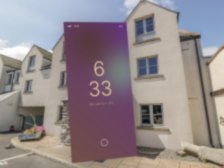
6:33
